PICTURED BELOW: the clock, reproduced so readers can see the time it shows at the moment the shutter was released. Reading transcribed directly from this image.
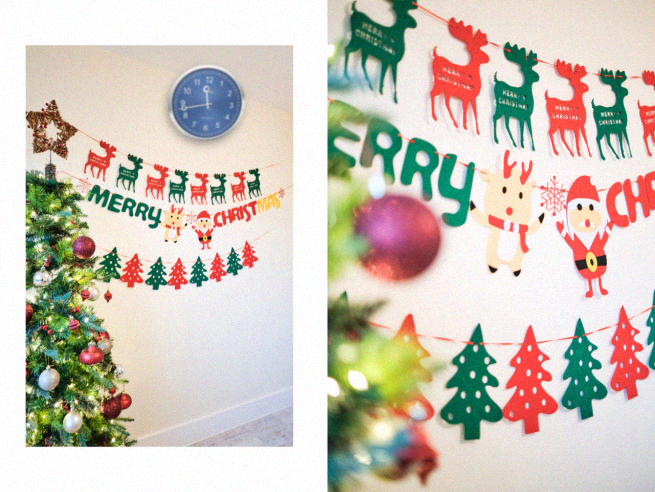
11:43
